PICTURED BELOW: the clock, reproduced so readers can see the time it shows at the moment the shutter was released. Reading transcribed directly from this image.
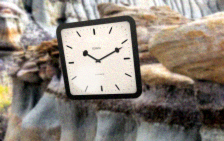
10:11
